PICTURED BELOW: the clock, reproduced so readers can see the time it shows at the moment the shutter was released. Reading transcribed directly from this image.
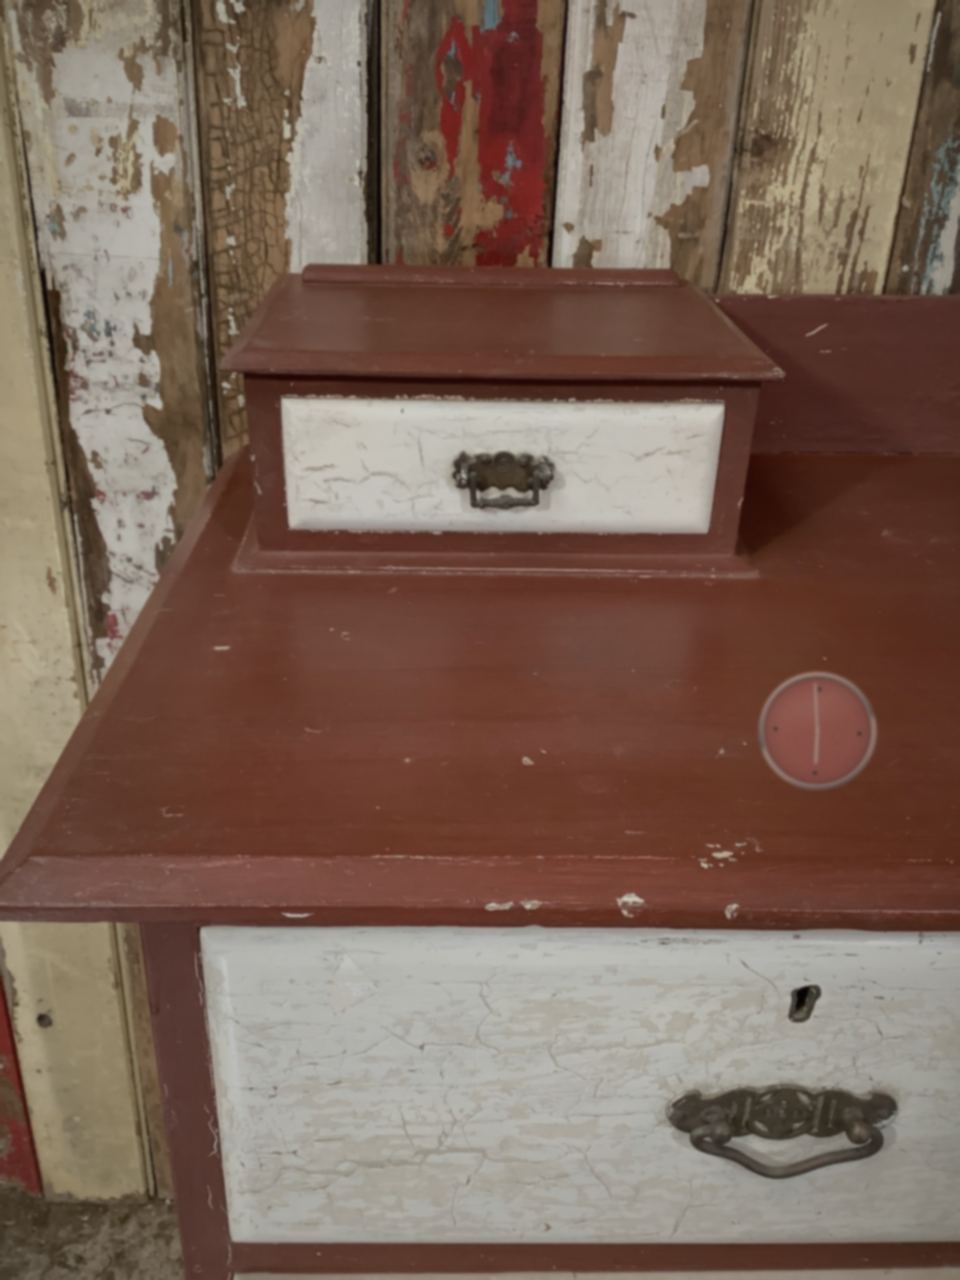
5:59
